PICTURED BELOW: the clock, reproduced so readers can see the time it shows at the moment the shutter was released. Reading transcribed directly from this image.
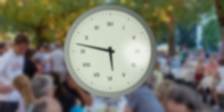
5:47
